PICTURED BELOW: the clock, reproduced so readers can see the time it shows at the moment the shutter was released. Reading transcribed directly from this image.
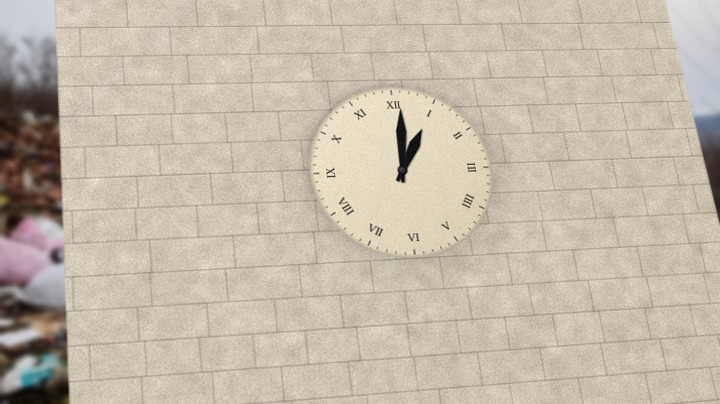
1:01
